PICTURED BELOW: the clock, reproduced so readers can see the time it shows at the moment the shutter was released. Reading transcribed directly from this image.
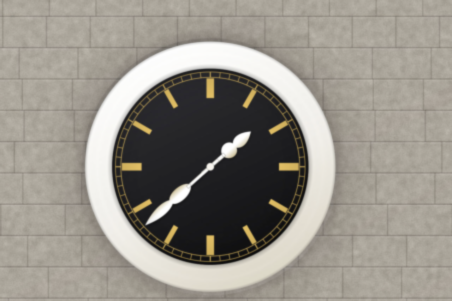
1:38
